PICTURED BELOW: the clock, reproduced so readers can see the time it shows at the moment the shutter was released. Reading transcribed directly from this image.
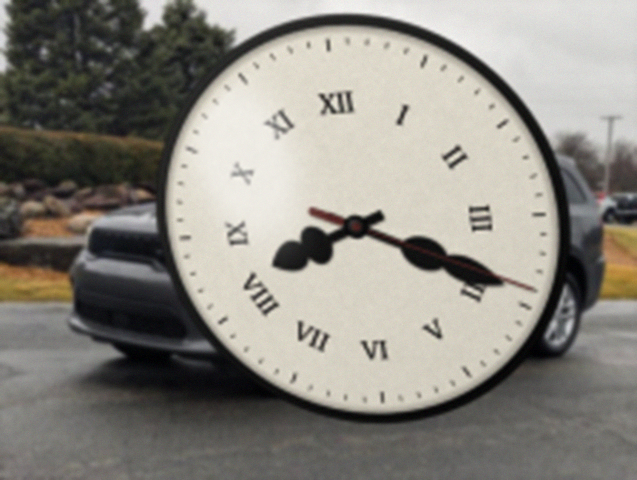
8:19:19
